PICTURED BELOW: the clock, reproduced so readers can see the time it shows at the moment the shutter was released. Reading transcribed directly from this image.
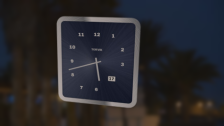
5:42
